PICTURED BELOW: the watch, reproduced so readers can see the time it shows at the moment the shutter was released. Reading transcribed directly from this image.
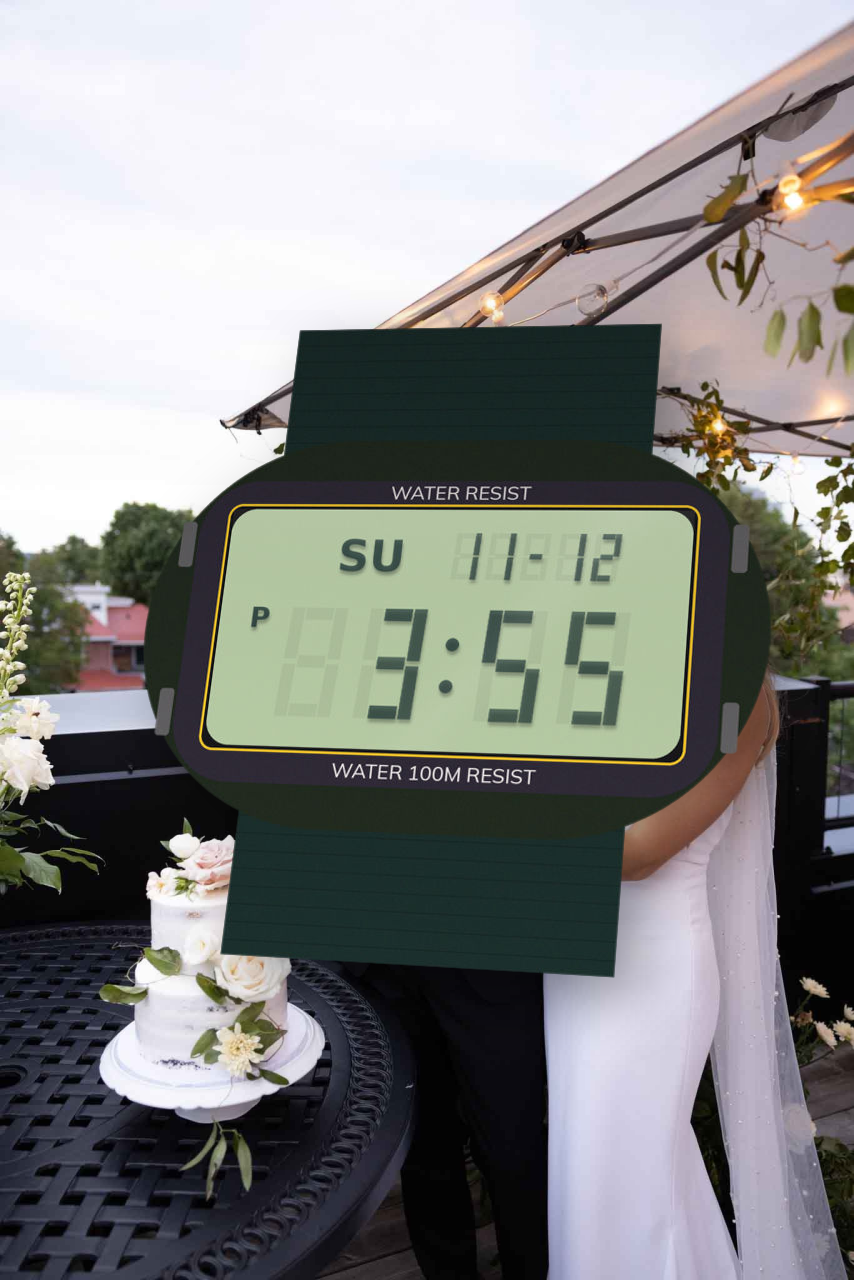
3:55
